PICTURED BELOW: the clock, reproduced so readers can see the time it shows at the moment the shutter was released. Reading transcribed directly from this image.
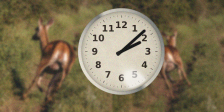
2:08
